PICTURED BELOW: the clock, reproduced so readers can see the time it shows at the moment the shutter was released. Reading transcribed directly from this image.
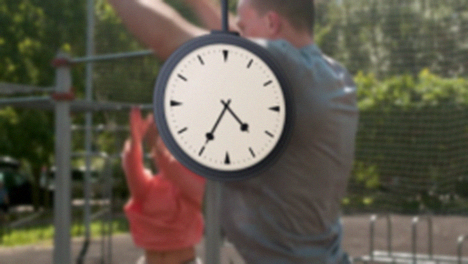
4:35
